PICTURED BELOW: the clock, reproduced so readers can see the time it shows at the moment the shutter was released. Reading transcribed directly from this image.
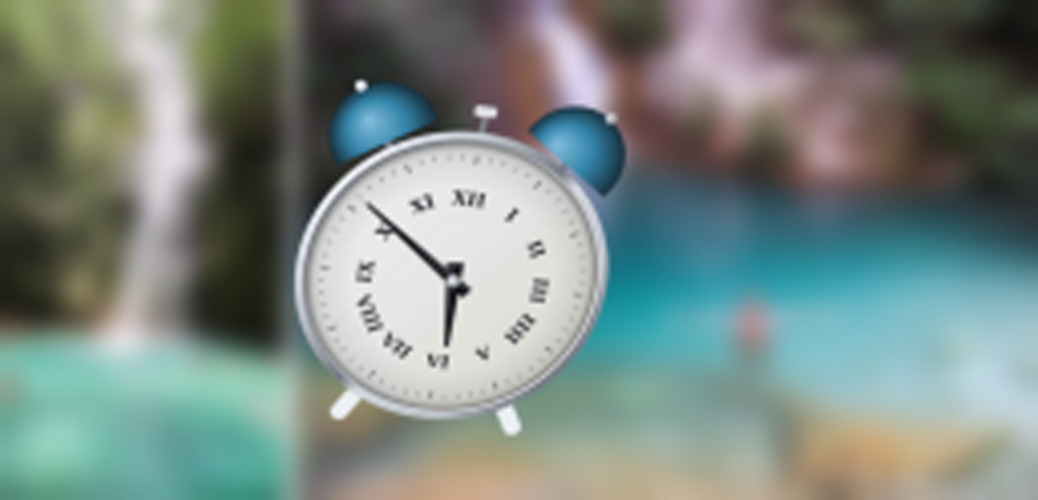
5:51
